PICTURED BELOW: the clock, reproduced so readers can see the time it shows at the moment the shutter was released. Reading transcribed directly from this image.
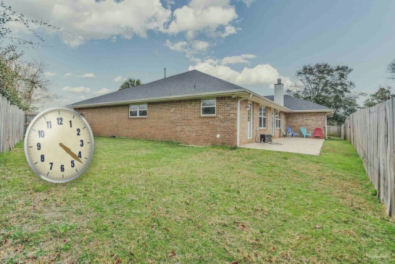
4:22
